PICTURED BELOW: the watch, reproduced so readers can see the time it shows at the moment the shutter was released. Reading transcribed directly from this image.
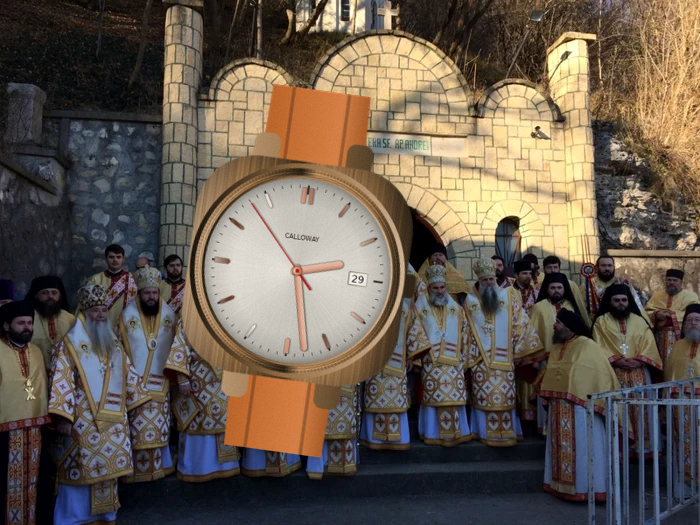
2:27:53
